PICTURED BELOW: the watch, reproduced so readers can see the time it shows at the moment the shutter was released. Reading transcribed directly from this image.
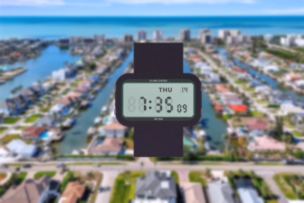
7:35
